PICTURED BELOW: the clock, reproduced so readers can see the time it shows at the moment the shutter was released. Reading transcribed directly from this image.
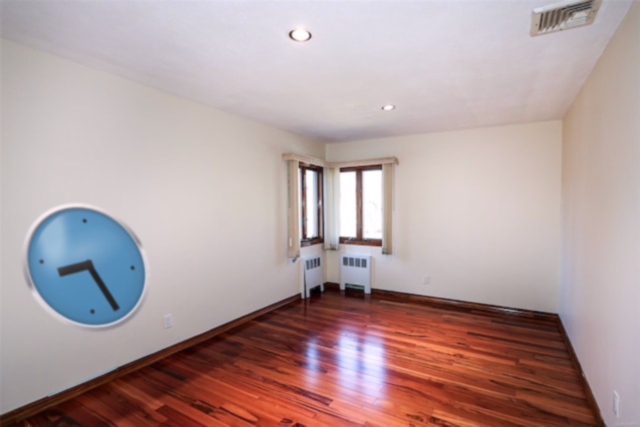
8:25
